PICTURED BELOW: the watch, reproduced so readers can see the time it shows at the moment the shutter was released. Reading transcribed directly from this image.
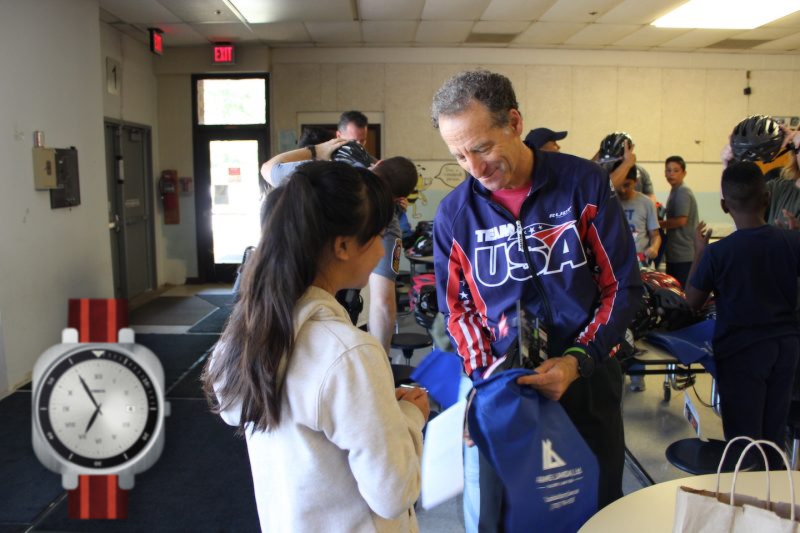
6:55
